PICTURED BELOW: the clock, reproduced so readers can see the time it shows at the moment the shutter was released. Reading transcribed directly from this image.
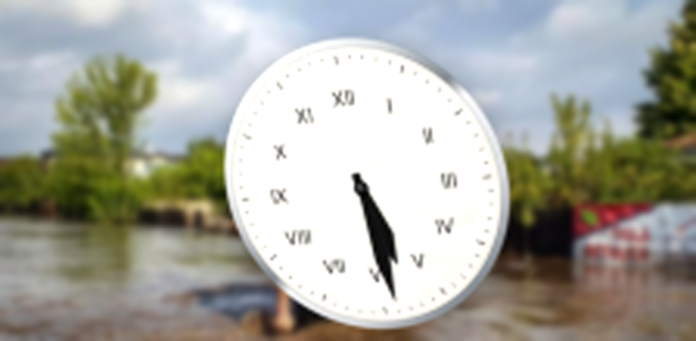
5:29
